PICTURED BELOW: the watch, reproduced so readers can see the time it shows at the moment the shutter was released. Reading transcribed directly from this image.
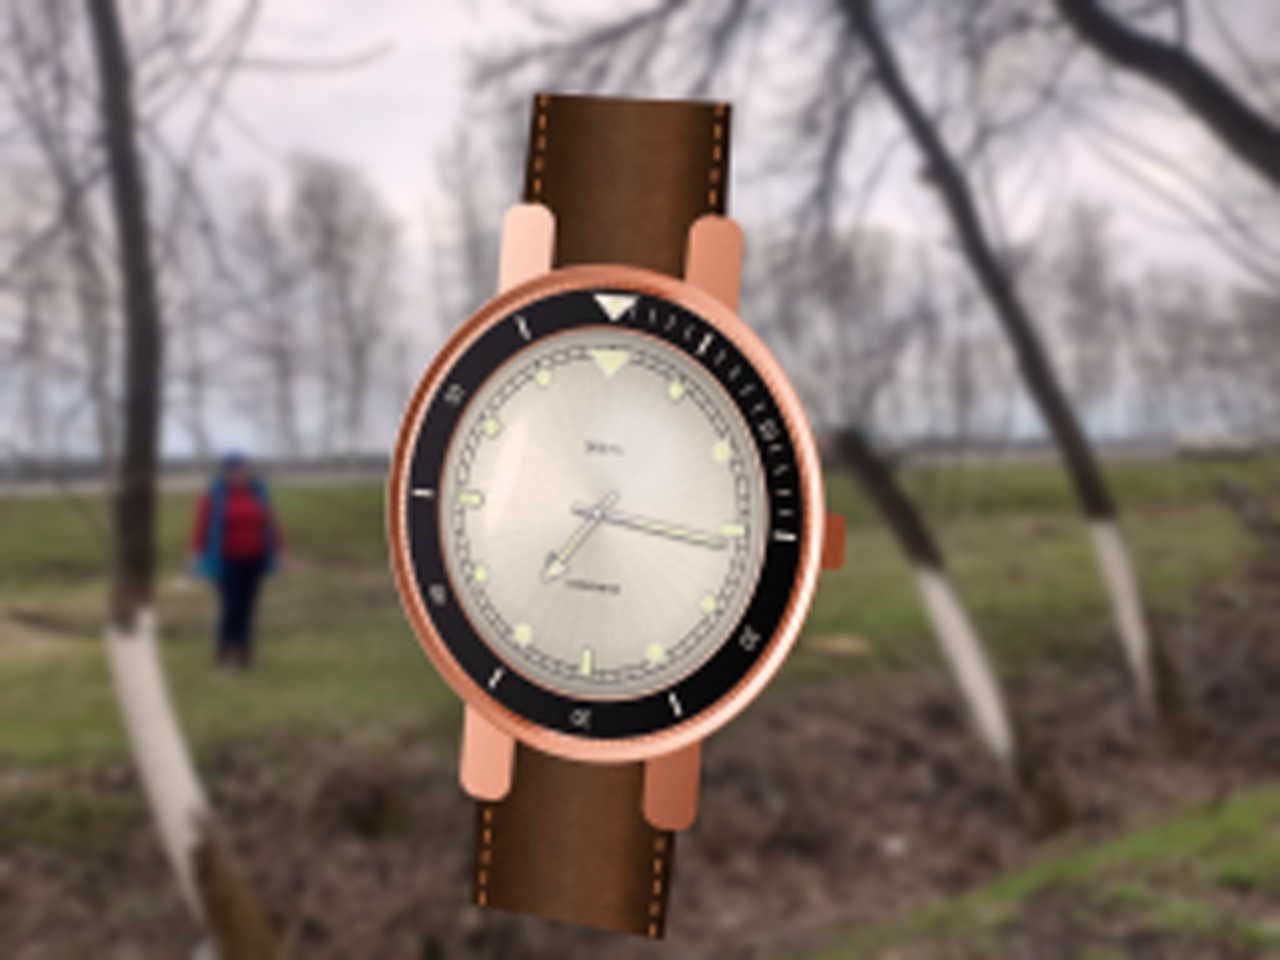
7:16
